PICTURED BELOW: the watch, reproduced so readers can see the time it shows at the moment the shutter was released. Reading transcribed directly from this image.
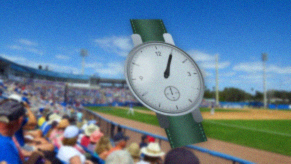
1:05
